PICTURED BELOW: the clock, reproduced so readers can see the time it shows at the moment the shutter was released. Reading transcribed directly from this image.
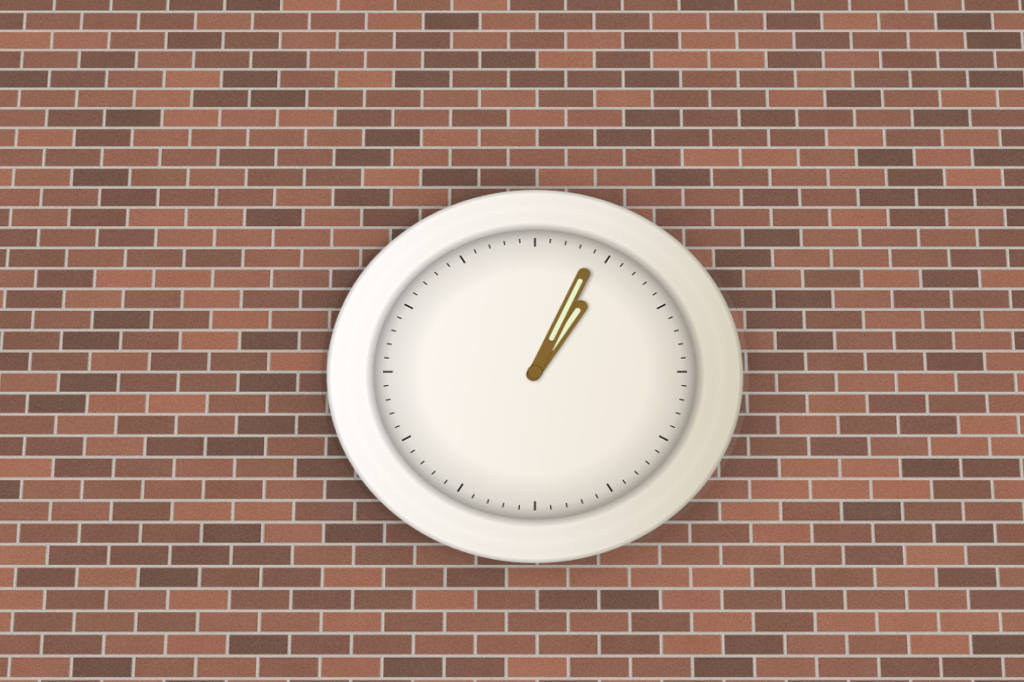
1:04
